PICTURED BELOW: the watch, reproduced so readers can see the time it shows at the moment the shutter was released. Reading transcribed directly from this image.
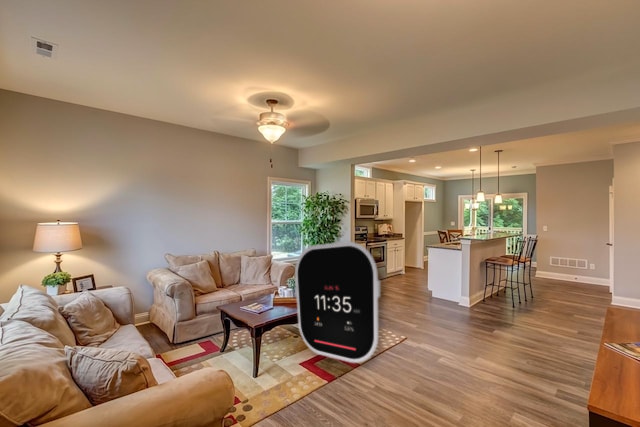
11:35
